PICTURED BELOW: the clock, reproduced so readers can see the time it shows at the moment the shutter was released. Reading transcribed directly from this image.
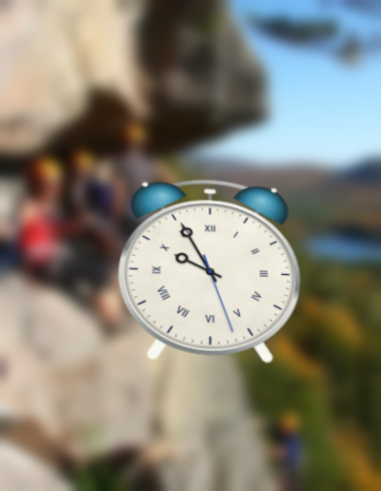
9:55:27
